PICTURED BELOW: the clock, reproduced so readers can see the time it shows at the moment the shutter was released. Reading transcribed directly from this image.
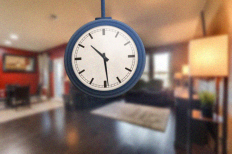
10:29
